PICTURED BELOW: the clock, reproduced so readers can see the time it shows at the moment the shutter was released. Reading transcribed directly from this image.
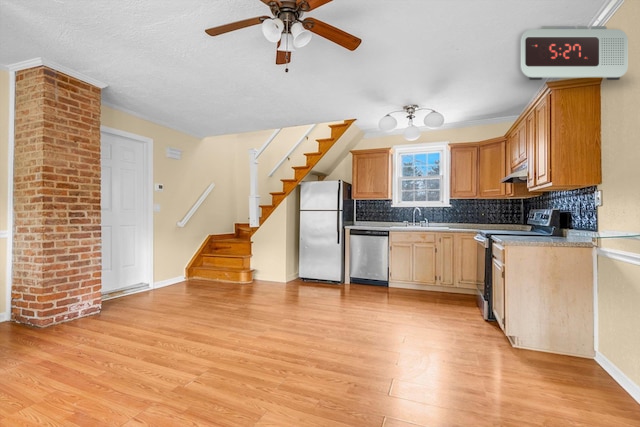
5:27
